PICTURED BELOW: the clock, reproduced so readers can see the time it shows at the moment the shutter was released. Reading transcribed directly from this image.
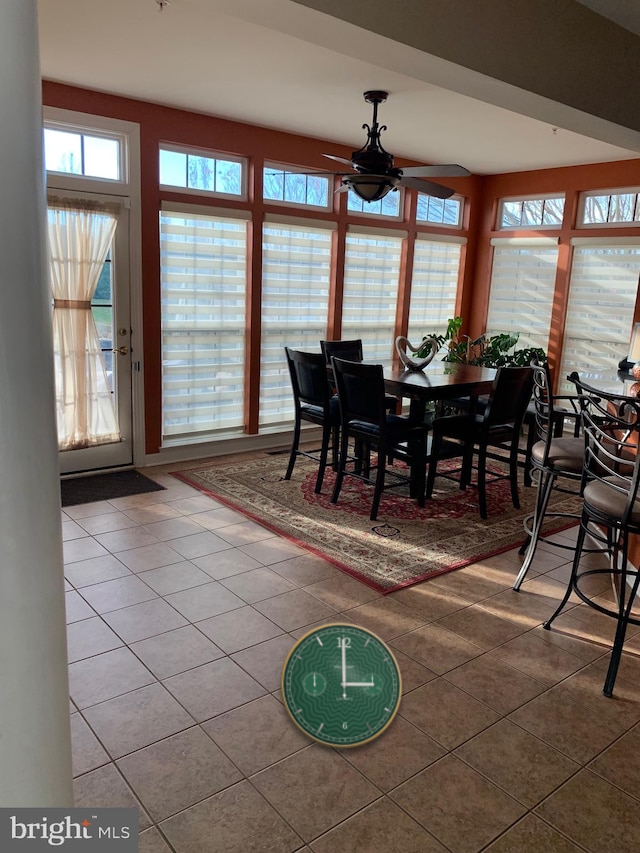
3:00
